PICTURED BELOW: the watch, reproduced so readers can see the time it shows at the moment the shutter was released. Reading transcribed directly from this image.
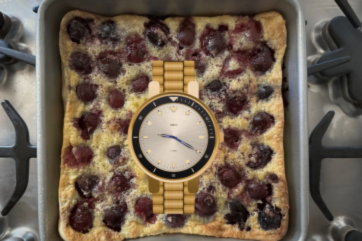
9:20
